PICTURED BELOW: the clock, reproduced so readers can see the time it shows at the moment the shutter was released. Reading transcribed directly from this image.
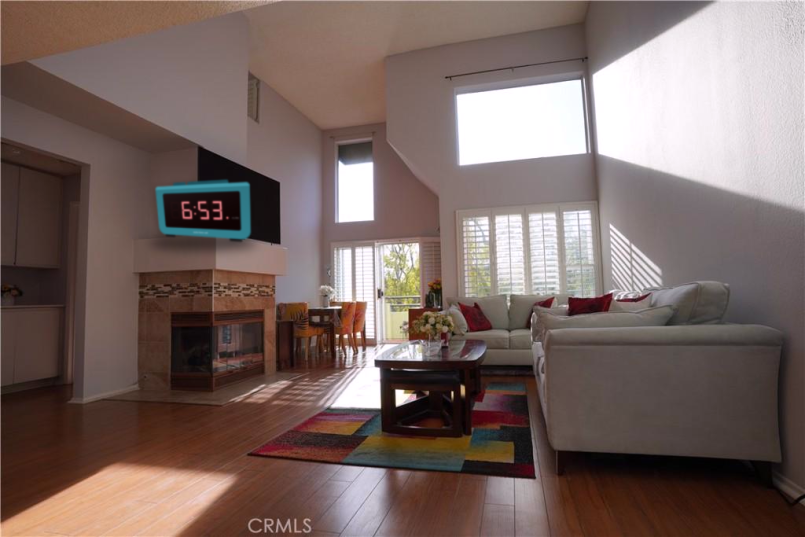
6:53
